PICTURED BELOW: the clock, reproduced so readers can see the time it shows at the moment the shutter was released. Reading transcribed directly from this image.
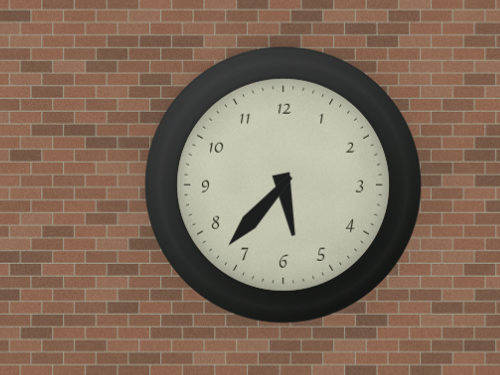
5:37
